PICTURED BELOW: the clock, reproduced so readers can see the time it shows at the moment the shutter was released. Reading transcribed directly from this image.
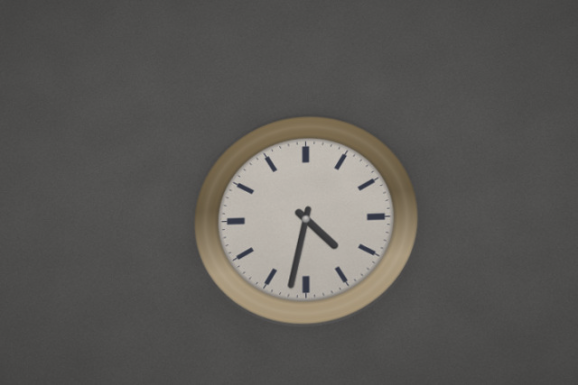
4:32
